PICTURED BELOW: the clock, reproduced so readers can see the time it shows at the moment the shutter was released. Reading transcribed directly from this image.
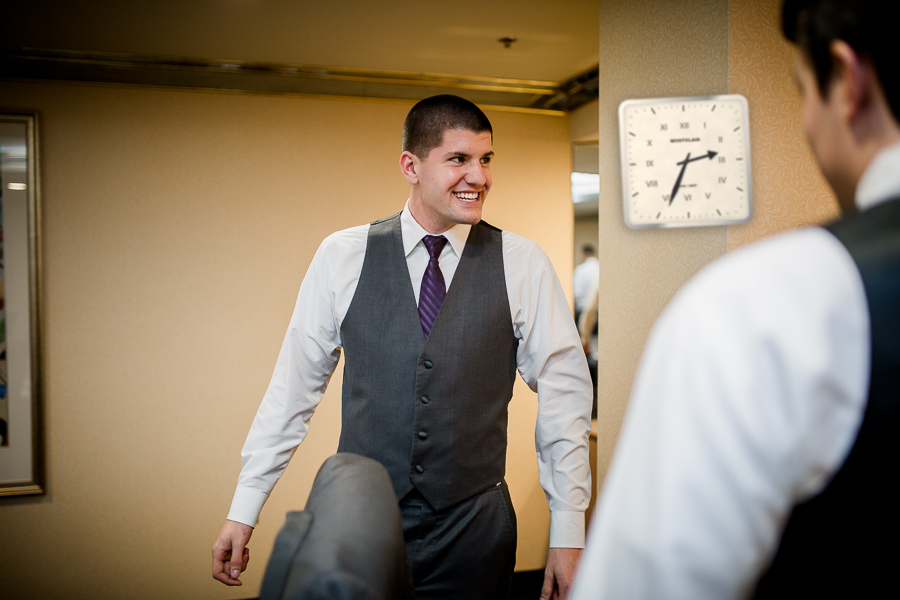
2:34
